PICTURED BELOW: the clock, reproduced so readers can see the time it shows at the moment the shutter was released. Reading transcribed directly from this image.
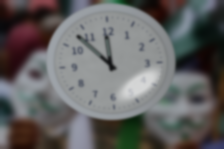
11:53
